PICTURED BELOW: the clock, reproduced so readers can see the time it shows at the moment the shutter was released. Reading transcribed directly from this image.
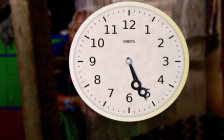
5:26
